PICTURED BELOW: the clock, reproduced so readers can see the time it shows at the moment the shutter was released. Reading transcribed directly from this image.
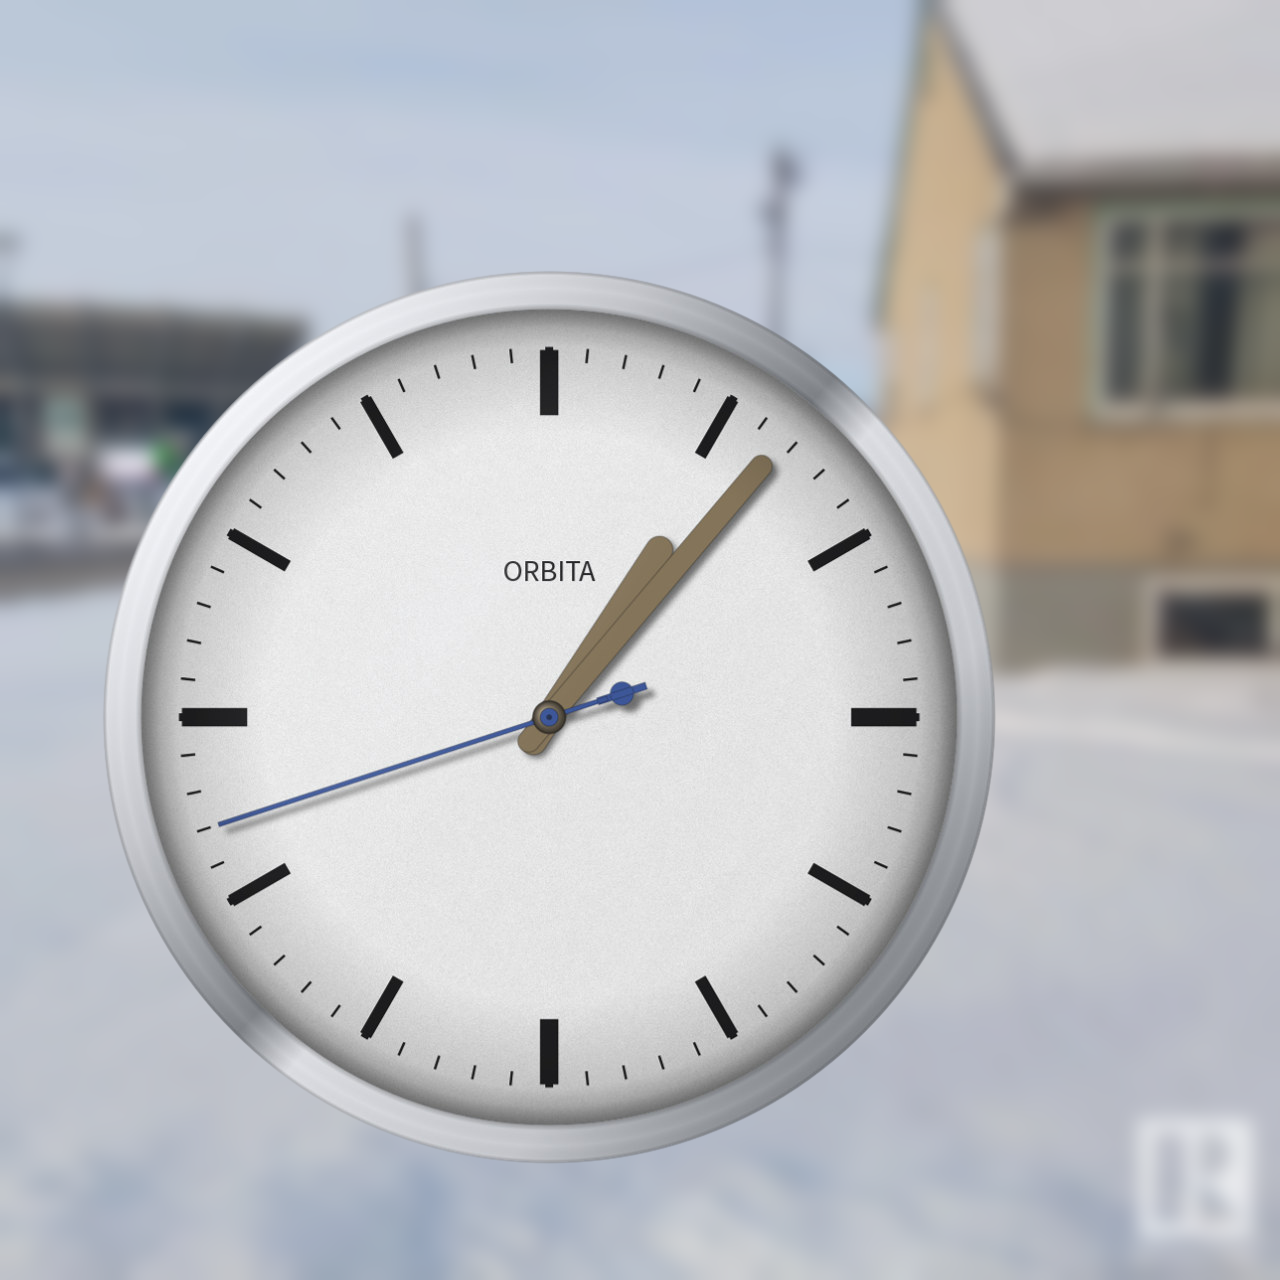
1:06:42
